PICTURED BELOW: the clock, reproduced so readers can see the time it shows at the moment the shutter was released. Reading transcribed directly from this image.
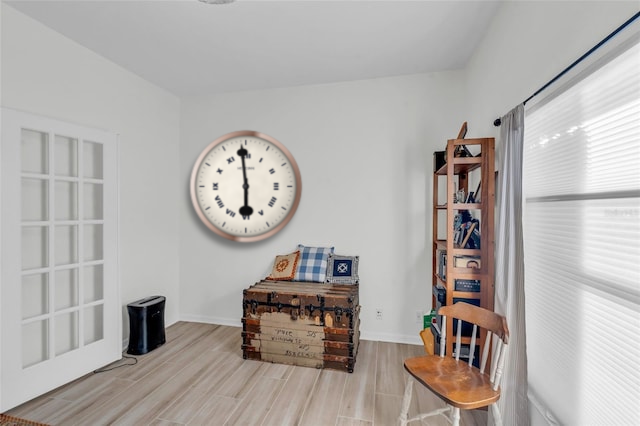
5:59
